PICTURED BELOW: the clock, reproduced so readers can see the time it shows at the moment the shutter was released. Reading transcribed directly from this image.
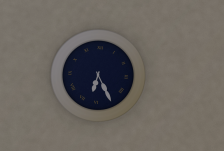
6:25
